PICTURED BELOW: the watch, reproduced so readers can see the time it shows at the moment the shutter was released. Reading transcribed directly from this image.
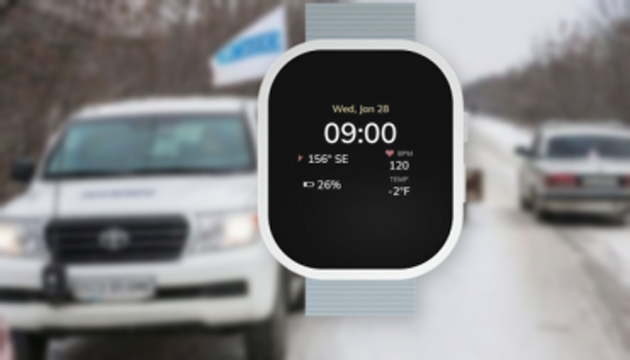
9:00
